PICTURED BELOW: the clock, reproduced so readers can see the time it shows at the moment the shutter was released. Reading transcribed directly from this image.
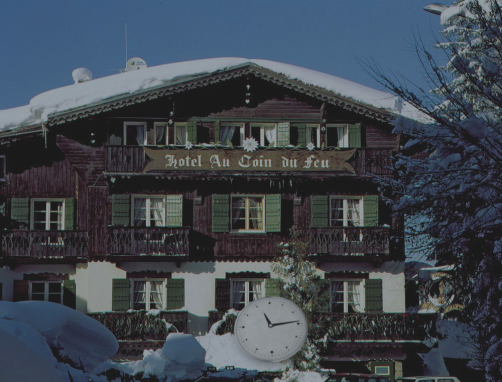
11:14
